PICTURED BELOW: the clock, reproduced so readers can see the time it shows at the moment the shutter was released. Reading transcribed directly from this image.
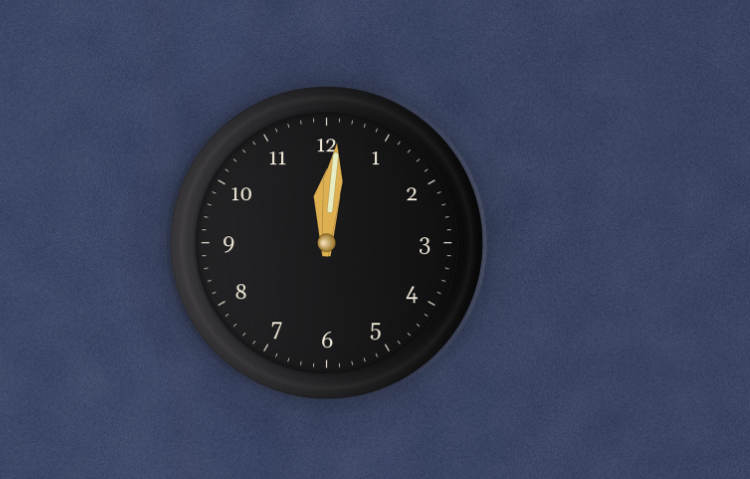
12:01
